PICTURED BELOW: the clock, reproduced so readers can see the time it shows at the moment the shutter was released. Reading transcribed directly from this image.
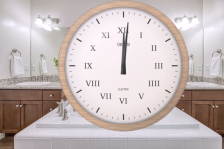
12:01
